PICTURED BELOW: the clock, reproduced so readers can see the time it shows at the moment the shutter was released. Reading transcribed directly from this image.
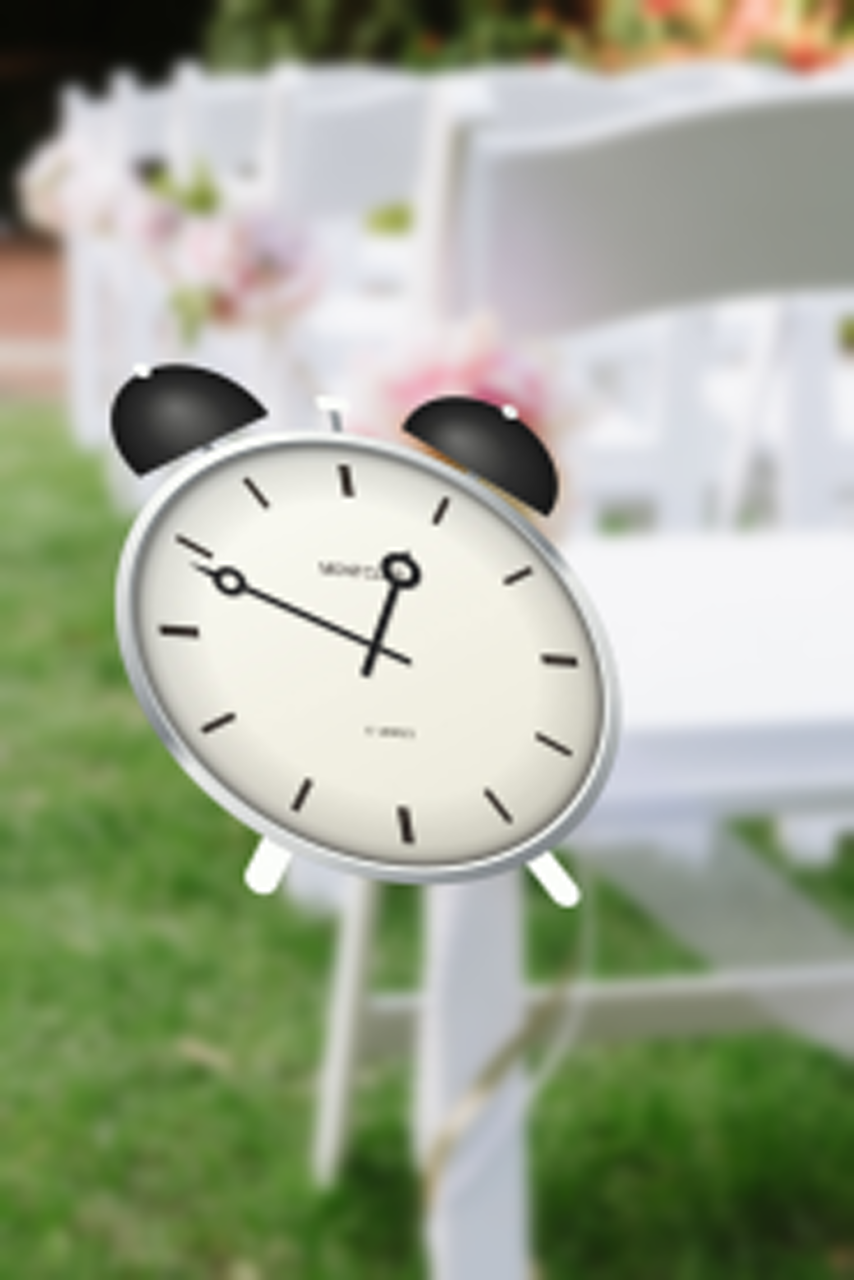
12:49
